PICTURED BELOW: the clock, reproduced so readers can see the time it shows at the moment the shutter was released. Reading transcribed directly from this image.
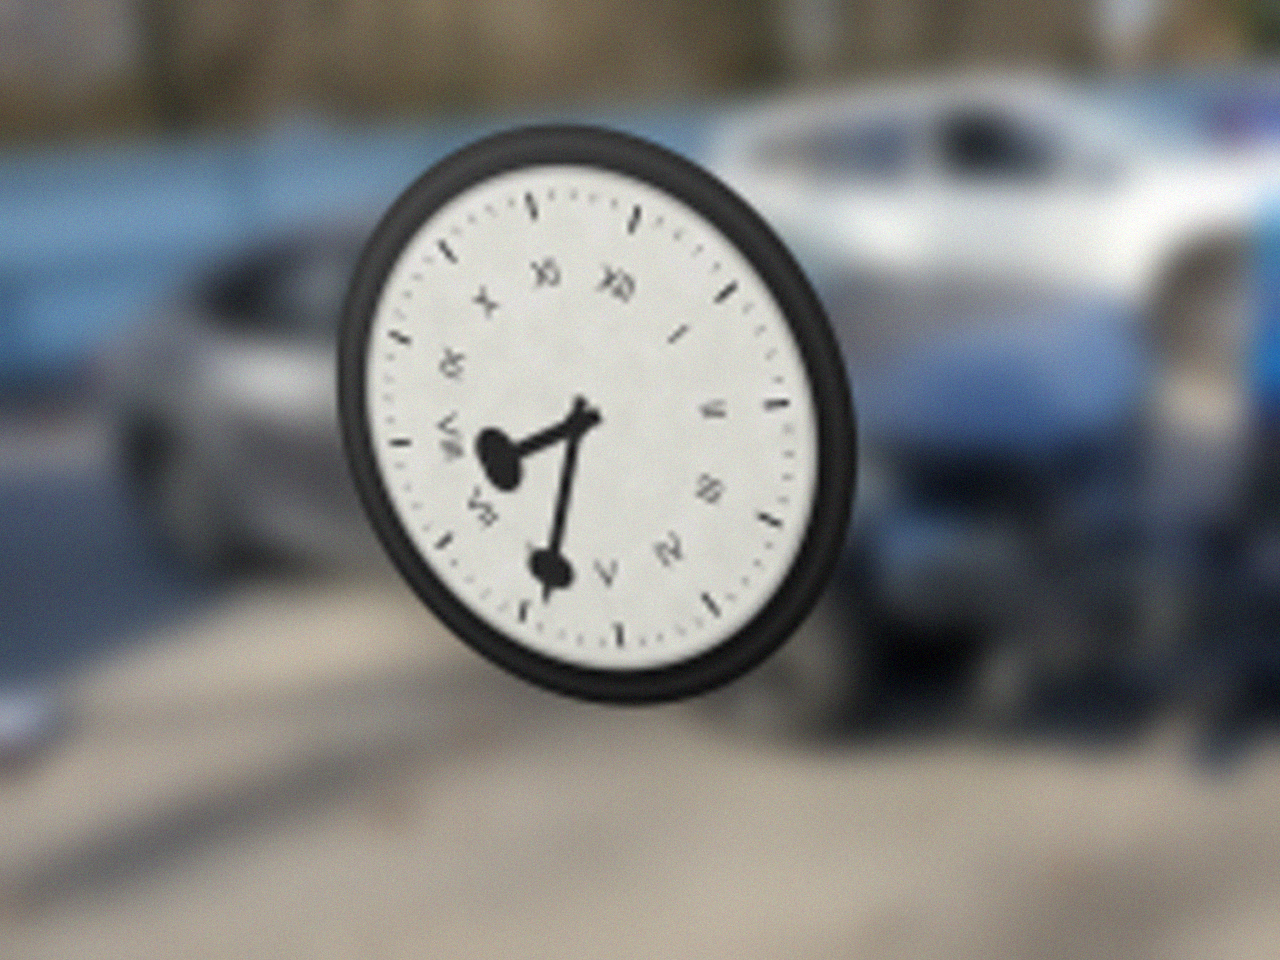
7:29
